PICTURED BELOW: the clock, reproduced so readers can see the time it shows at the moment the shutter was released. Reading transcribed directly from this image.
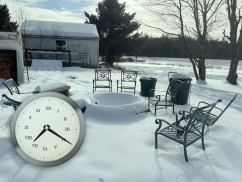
7:20
